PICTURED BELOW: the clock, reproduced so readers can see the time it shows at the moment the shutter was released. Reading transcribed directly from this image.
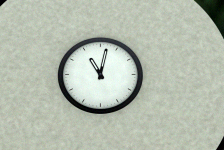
11:02
